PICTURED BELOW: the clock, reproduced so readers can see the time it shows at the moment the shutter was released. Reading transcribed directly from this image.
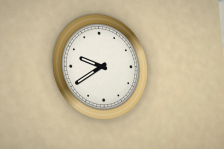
9:40
